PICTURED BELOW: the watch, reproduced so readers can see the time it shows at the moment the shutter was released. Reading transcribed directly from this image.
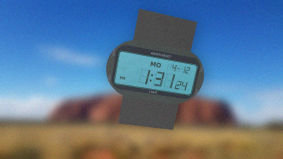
1:31:24
